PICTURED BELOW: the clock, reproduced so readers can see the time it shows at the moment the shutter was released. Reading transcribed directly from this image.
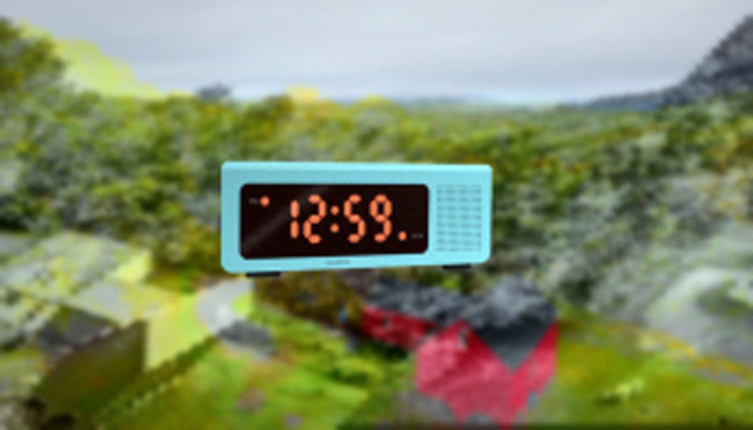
12:59
